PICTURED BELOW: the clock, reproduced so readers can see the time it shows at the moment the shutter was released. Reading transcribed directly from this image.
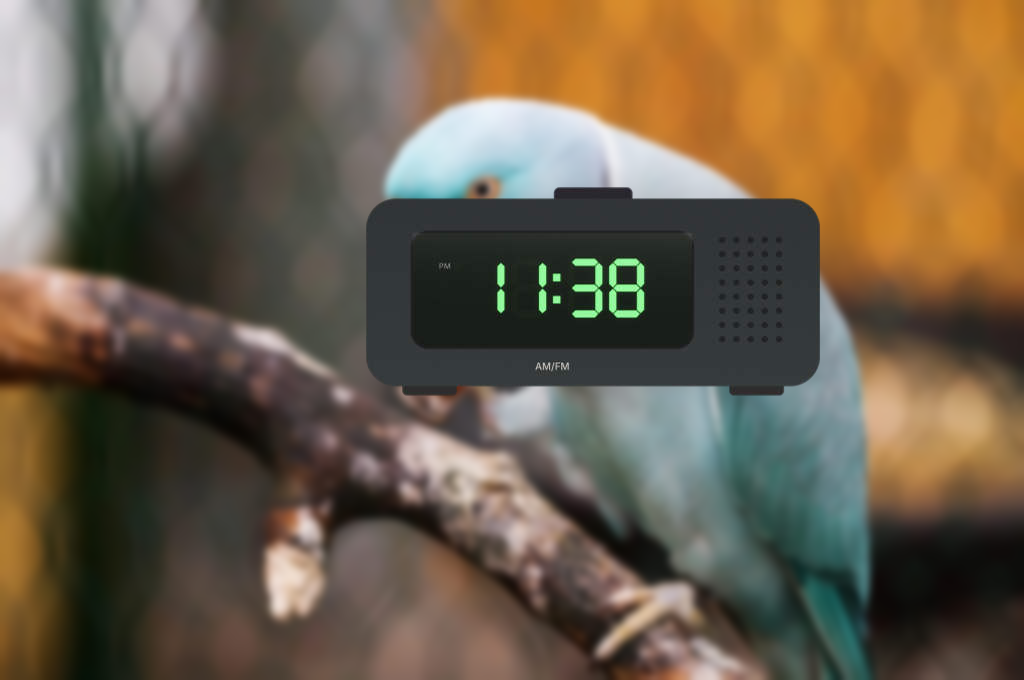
11:38
